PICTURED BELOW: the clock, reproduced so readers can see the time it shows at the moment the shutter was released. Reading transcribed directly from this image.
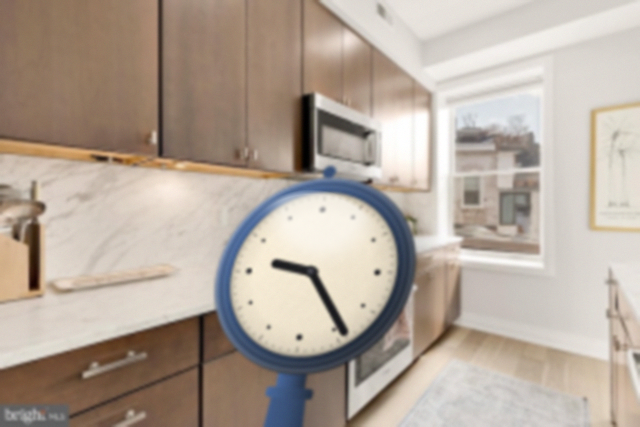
9:24
